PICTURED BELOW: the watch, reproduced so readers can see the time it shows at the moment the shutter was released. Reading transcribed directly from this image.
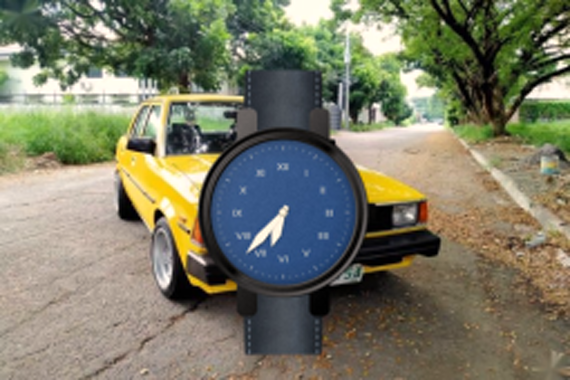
6:37
